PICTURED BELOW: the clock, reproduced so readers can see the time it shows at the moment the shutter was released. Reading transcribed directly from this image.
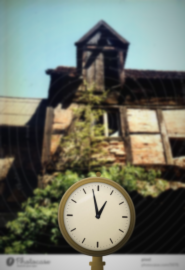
12:58
